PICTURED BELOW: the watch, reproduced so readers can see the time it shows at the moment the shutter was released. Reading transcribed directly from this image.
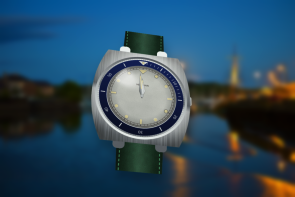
11:59
